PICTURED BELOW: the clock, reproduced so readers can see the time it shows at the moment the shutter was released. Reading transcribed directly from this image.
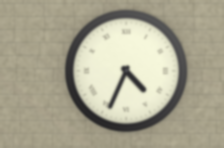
4:34
